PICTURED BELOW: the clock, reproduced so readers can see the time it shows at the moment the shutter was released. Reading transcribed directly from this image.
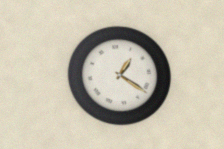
1:22
